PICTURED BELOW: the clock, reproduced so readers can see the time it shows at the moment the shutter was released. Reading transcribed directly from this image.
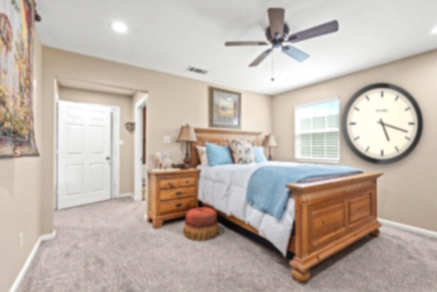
5:18
